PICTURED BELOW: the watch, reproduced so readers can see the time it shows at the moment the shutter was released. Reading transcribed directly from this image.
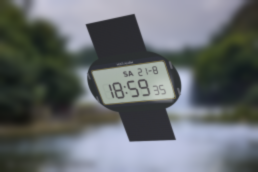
18:59:35
